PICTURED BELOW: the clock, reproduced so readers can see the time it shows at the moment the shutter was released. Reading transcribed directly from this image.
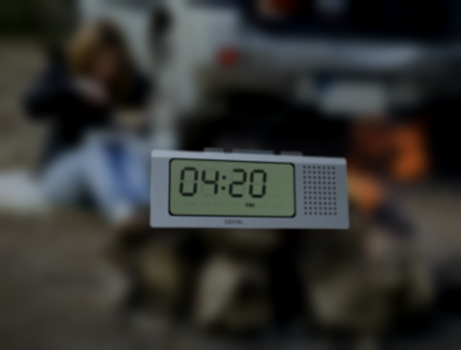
4:20
